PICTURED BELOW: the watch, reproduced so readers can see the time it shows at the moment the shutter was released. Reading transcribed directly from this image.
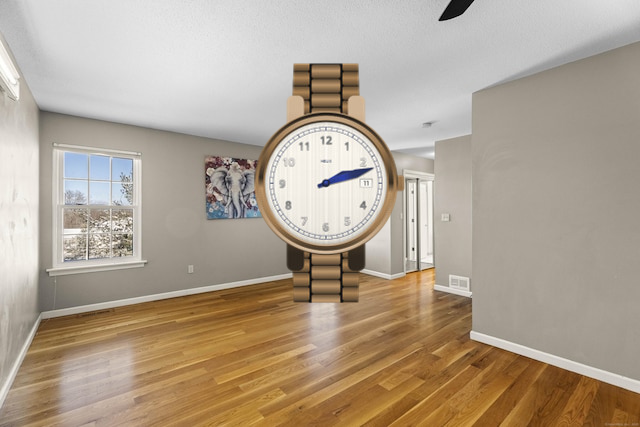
2:12
